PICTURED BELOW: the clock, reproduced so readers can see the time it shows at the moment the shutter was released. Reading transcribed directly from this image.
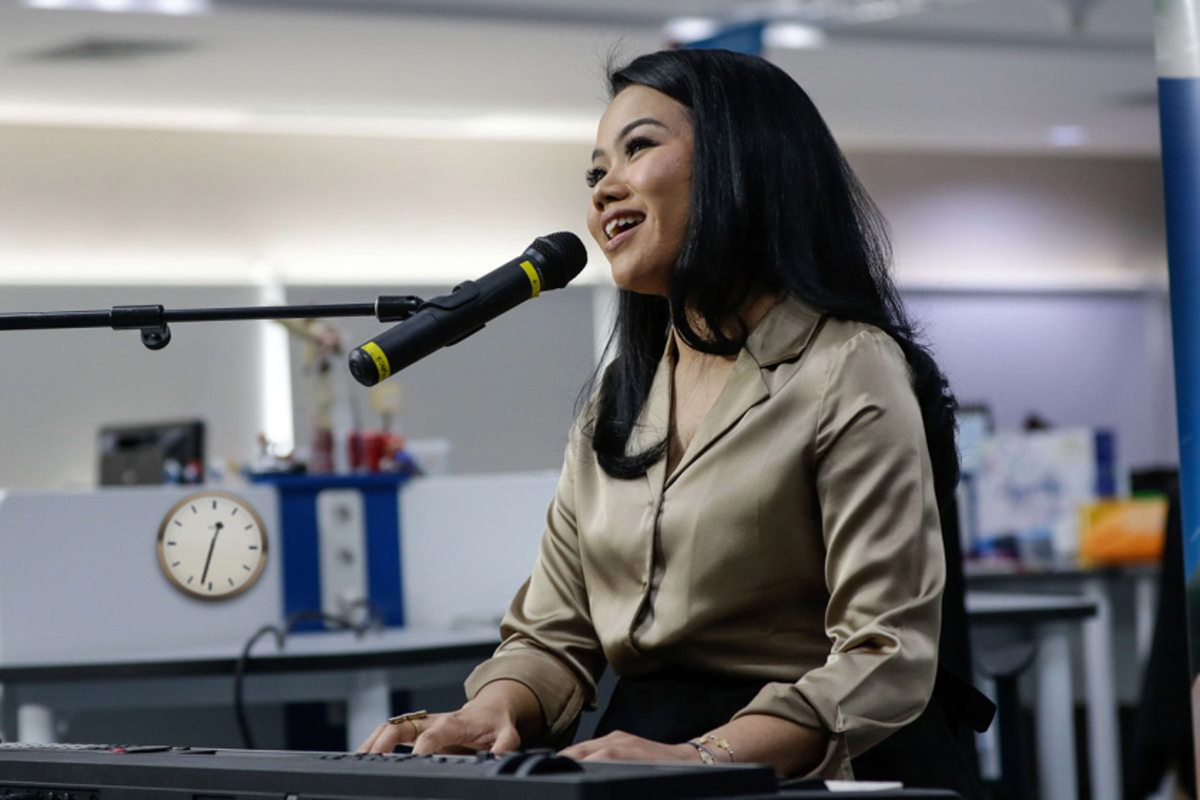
12:32
